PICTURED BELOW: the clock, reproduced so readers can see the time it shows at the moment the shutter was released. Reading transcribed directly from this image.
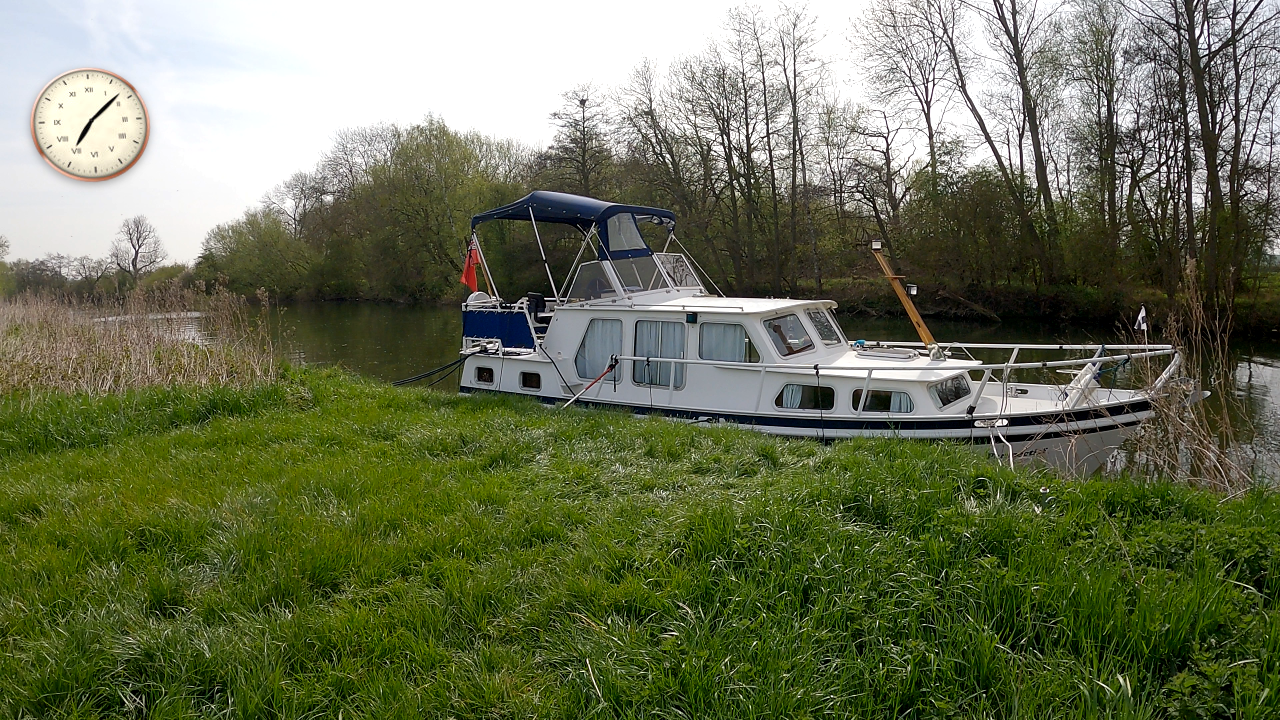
7:08
